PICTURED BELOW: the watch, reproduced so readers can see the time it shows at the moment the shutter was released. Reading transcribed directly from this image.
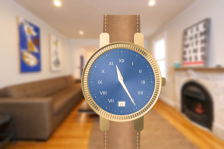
11:25
